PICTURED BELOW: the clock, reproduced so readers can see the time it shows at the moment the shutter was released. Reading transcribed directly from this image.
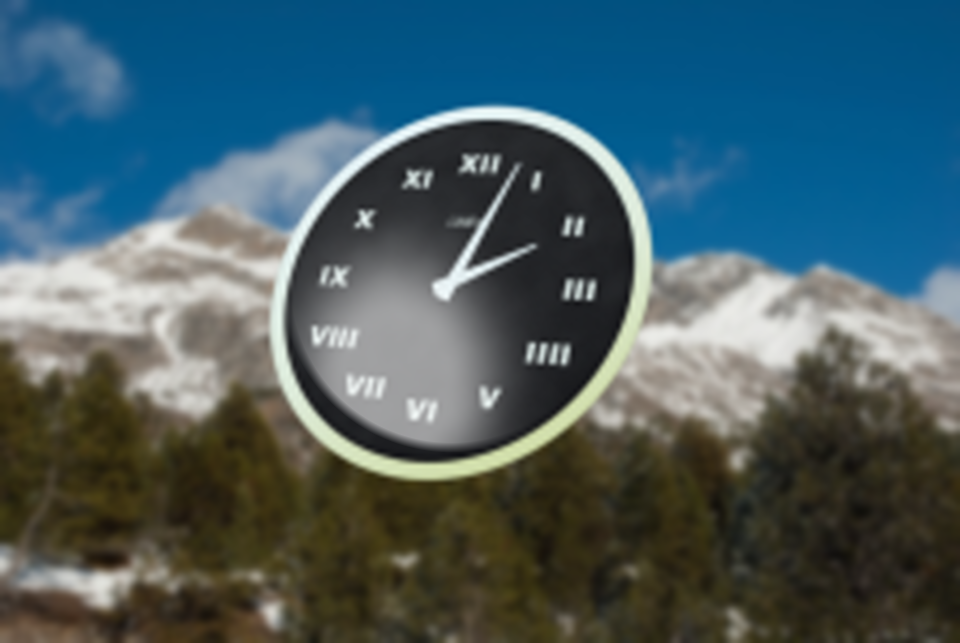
2:03
